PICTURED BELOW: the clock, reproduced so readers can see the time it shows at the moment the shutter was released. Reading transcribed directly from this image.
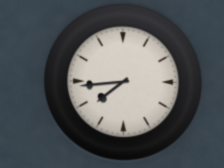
7:44
